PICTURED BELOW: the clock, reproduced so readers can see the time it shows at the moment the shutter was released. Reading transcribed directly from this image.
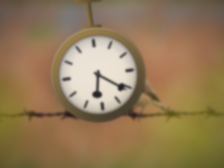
6:21
